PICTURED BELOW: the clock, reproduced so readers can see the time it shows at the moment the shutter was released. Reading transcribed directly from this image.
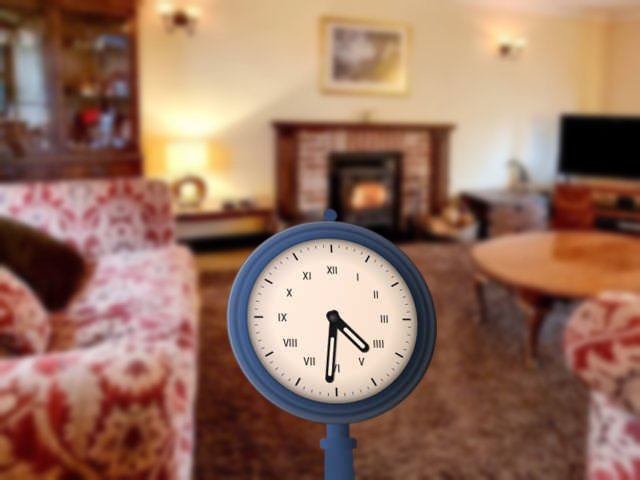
4:31
